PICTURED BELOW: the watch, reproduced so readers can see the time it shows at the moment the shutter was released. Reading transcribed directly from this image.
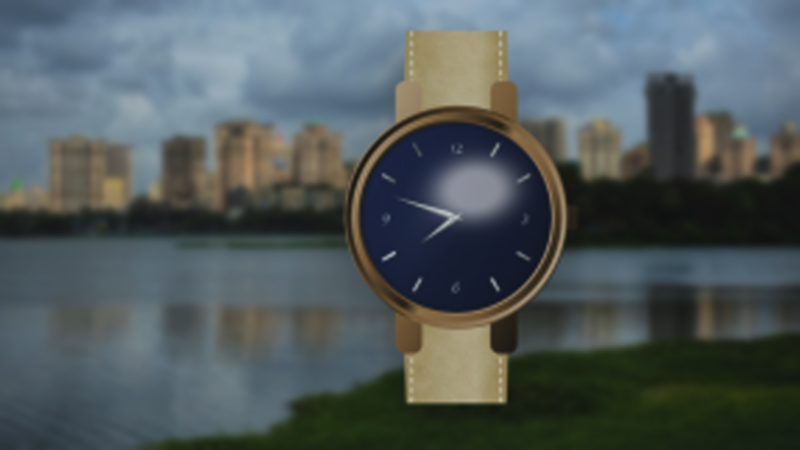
7:48
